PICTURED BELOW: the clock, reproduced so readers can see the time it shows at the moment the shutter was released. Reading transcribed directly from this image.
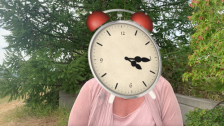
4:16
